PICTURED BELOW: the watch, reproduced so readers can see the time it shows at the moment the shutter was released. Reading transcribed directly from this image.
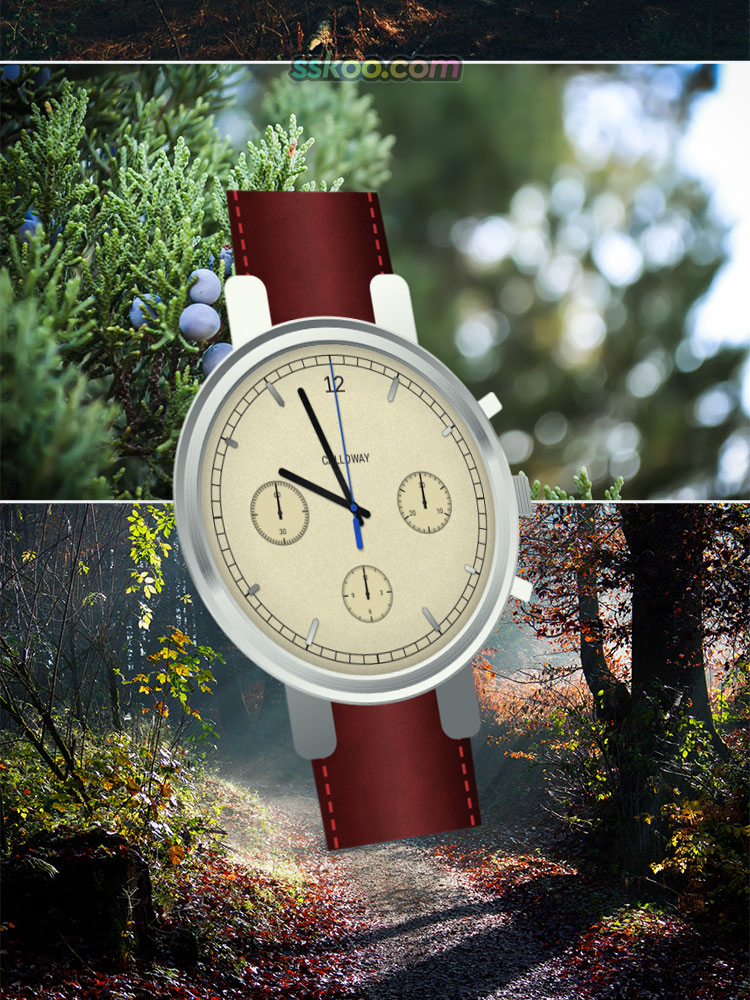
9:57
